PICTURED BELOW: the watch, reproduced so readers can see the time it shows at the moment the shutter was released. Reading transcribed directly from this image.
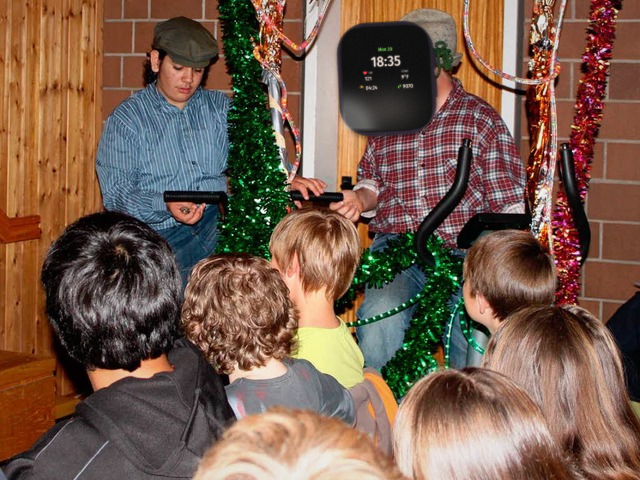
18:35
